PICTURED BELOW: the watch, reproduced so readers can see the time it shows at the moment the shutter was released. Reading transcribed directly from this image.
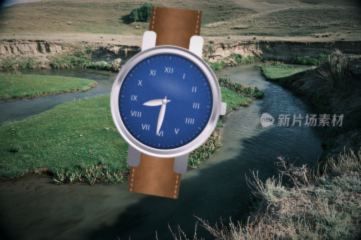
8:31
